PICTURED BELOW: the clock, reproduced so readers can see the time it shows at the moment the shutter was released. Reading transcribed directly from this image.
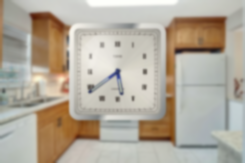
5:39
